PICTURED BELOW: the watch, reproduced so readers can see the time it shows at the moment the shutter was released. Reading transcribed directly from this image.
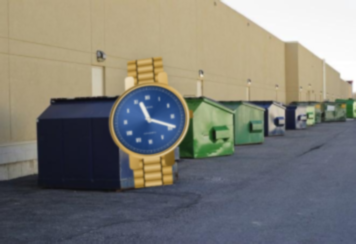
11:19
